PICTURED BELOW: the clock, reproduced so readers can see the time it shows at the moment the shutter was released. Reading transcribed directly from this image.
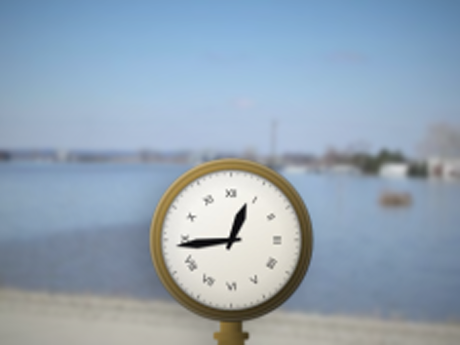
12:44
